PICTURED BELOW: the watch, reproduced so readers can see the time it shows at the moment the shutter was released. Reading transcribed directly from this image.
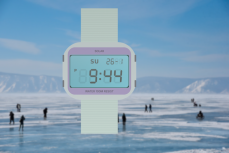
9:44
